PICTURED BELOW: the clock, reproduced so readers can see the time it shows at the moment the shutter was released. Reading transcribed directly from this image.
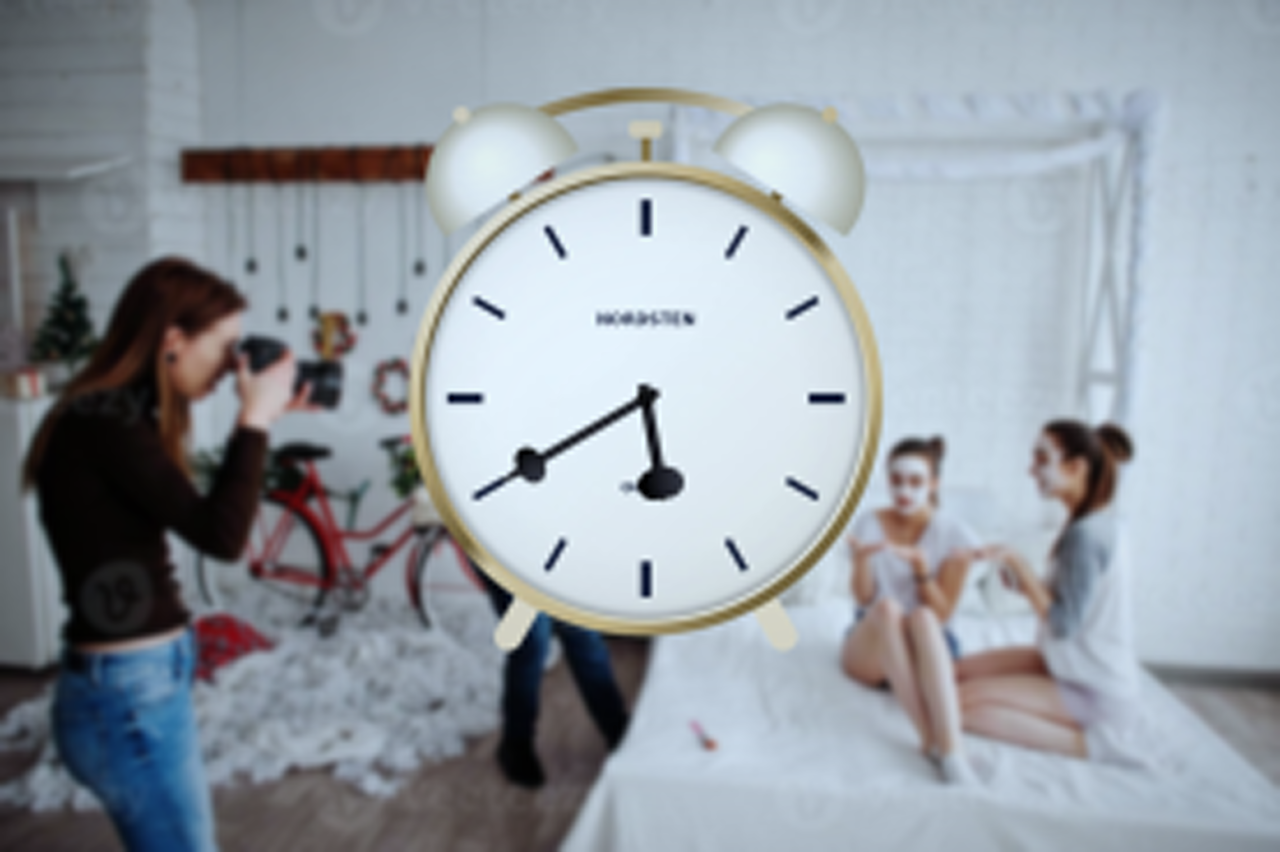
5:40
